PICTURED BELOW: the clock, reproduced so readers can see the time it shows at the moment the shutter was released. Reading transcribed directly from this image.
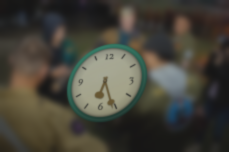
6:26
